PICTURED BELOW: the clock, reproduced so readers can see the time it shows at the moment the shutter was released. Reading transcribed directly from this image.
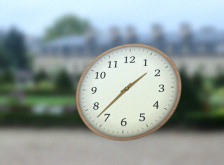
1:37
